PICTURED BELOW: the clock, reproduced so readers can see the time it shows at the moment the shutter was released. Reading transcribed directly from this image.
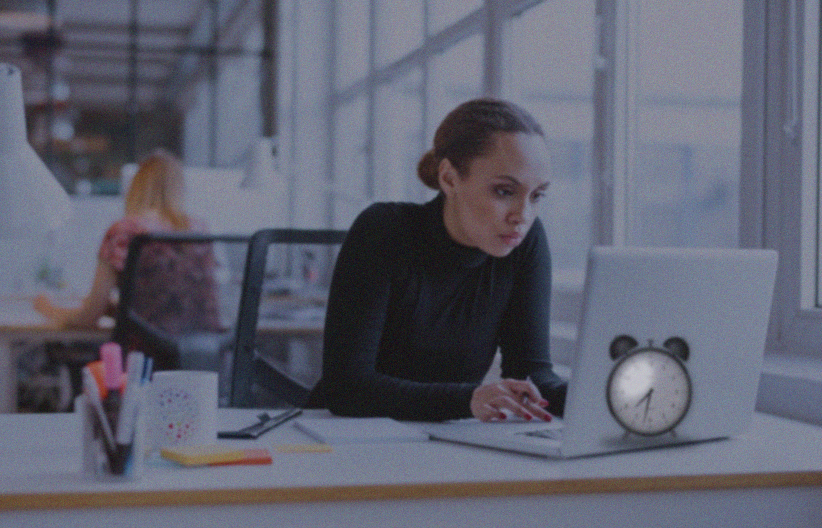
7:32
